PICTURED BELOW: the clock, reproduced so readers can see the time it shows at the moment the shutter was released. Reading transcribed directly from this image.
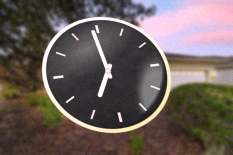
6:59
